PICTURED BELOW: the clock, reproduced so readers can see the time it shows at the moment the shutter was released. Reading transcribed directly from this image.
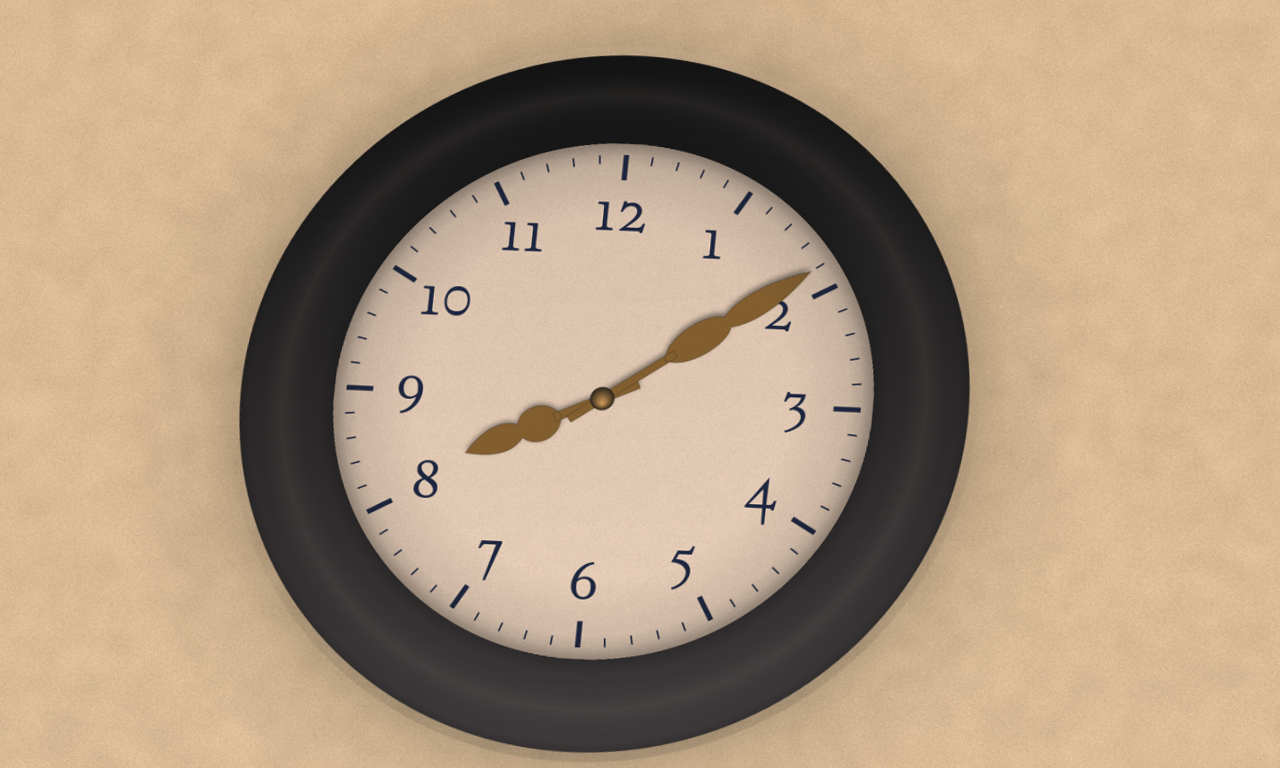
8:09
